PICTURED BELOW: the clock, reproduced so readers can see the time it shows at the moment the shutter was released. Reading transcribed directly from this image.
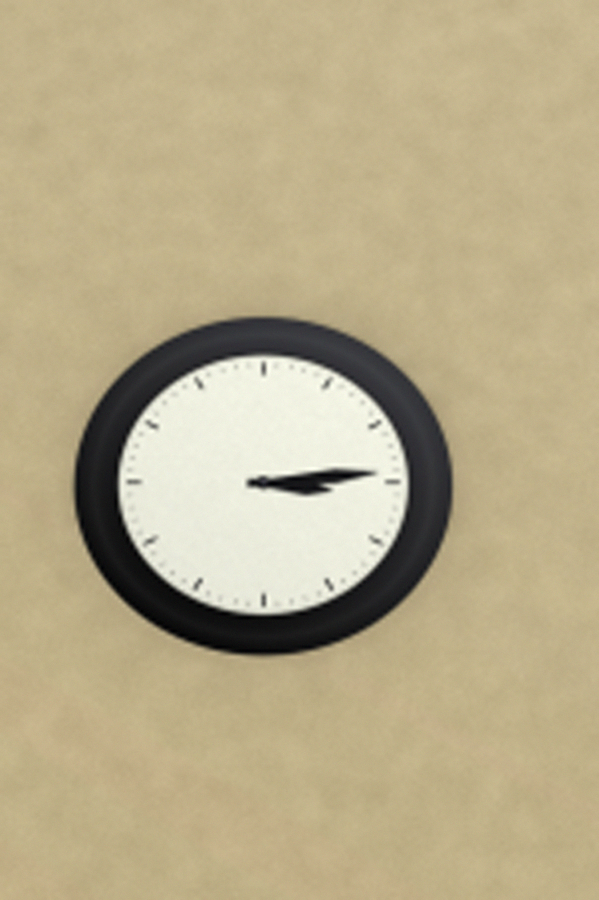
3:14
